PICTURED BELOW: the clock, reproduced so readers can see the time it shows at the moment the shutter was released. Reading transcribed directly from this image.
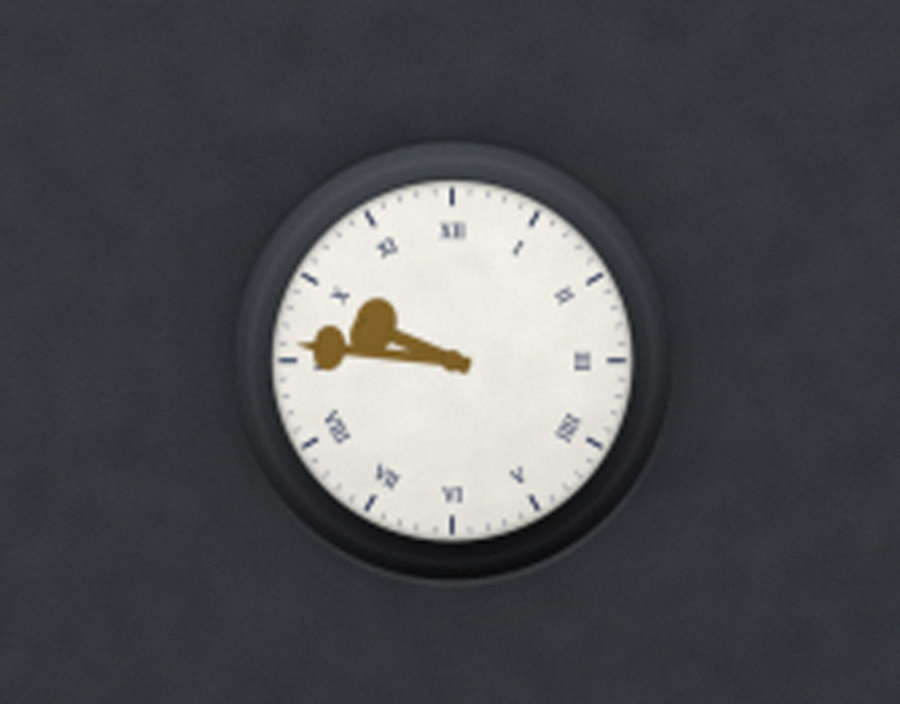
9:46
